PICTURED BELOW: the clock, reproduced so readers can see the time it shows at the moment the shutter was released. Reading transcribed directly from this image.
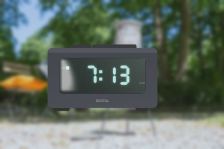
7:13
